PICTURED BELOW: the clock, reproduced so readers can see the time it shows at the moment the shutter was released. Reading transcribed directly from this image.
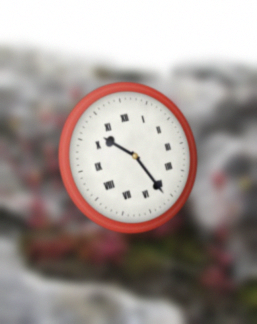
10:26
